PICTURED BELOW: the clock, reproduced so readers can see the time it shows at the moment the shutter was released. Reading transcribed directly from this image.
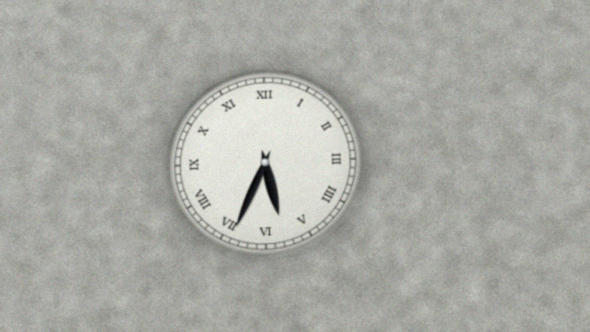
5:34
